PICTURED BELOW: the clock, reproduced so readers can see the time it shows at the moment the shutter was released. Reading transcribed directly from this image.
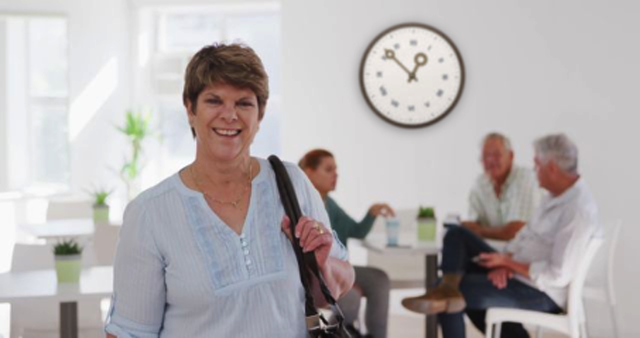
12:52
